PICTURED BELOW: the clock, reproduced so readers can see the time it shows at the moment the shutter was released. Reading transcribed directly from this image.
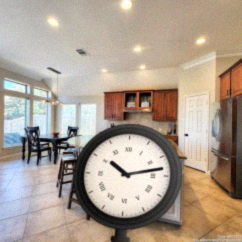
10:13
